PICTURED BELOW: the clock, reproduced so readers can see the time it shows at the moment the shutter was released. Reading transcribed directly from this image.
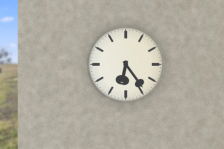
6:24
